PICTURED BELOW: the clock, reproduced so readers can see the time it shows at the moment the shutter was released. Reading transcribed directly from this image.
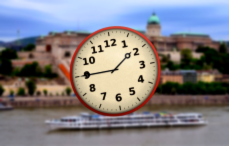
1:45
